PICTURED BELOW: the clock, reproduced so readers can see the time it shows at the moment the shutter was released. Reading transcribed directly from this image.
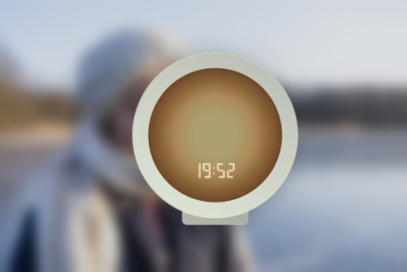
19:52
